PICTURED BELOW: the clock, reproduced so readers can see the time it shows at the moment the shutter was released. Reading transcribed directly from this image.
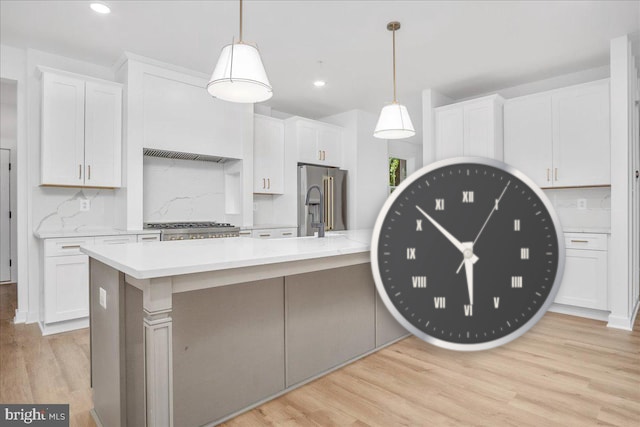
5:52:05
